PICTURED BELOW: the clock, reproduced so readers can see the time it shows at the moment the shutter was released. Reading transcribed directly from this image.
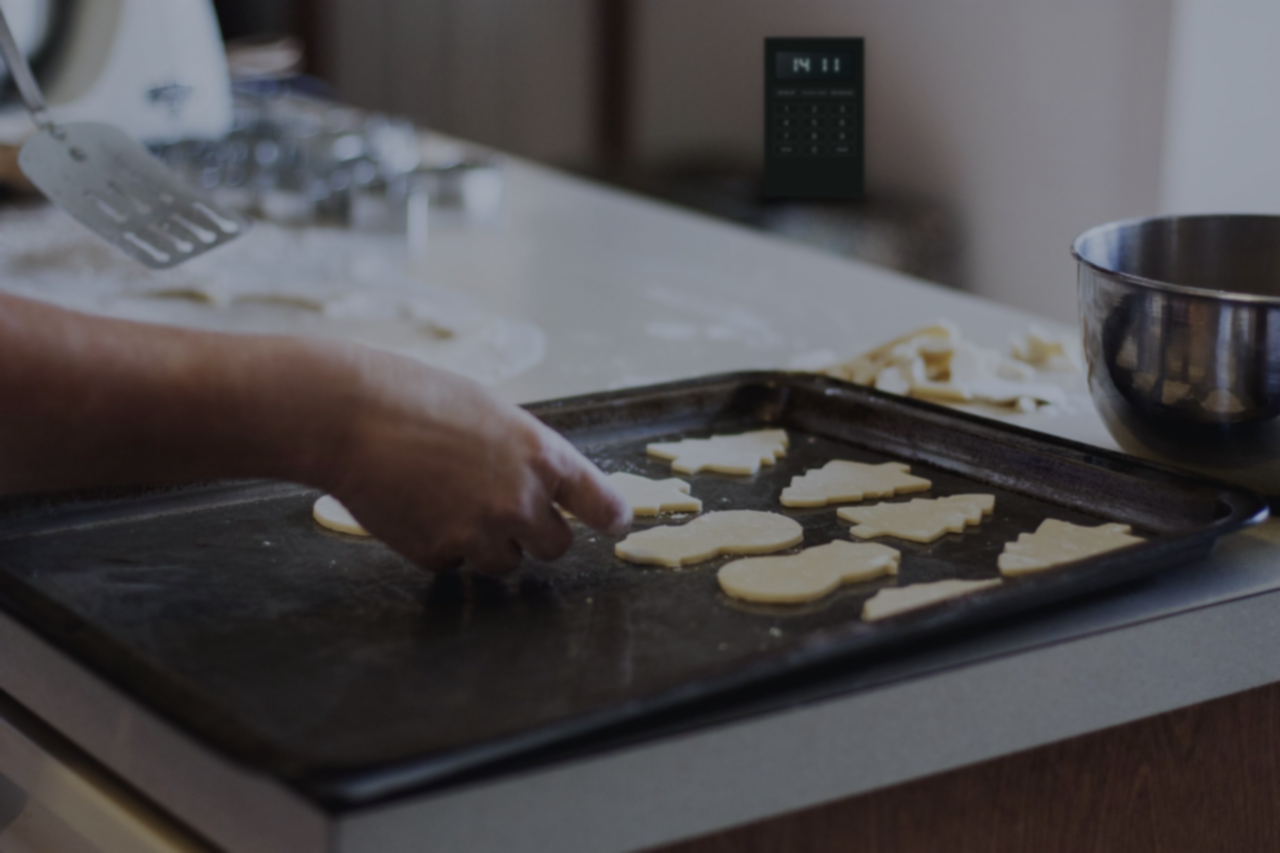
14:11
